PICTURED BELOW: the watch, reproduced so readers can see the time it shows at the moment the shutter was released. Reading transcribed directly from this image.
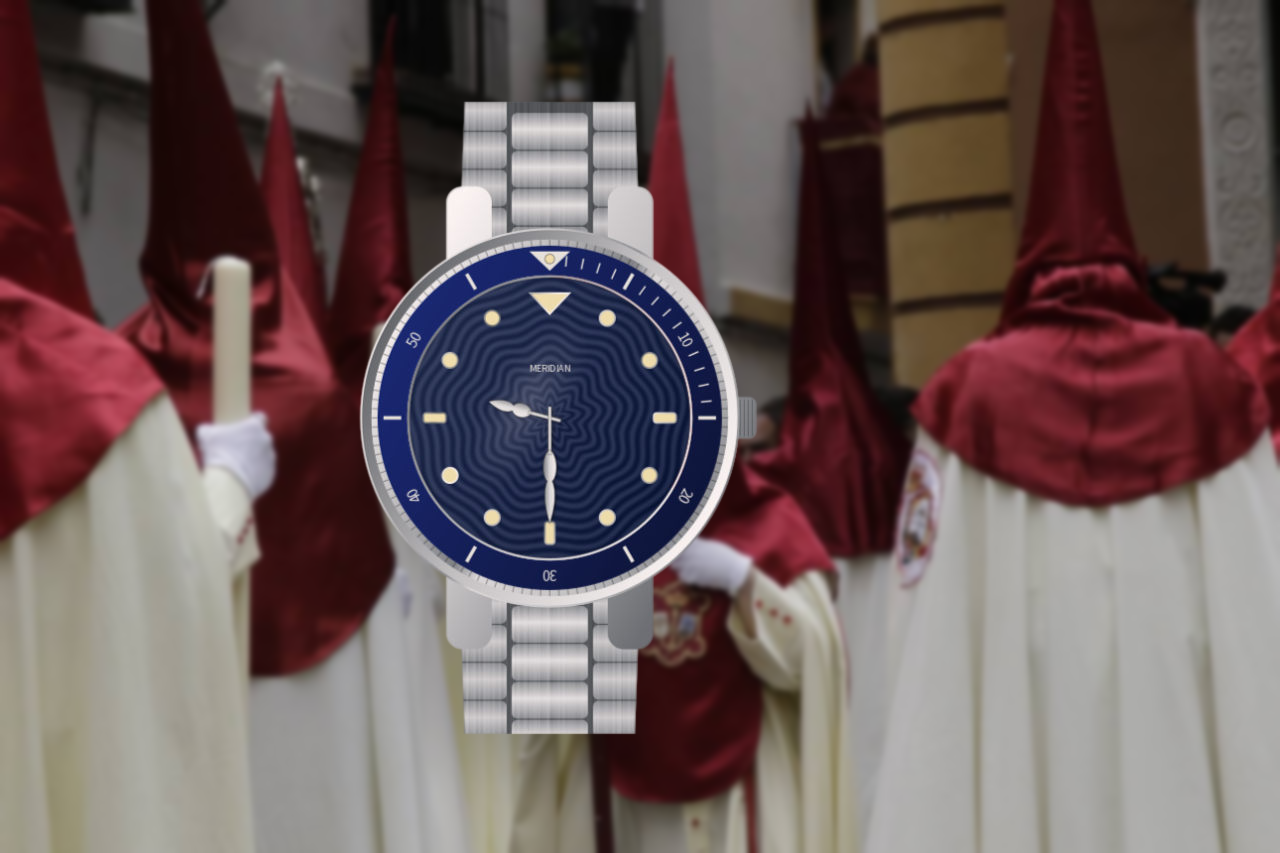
9:30
